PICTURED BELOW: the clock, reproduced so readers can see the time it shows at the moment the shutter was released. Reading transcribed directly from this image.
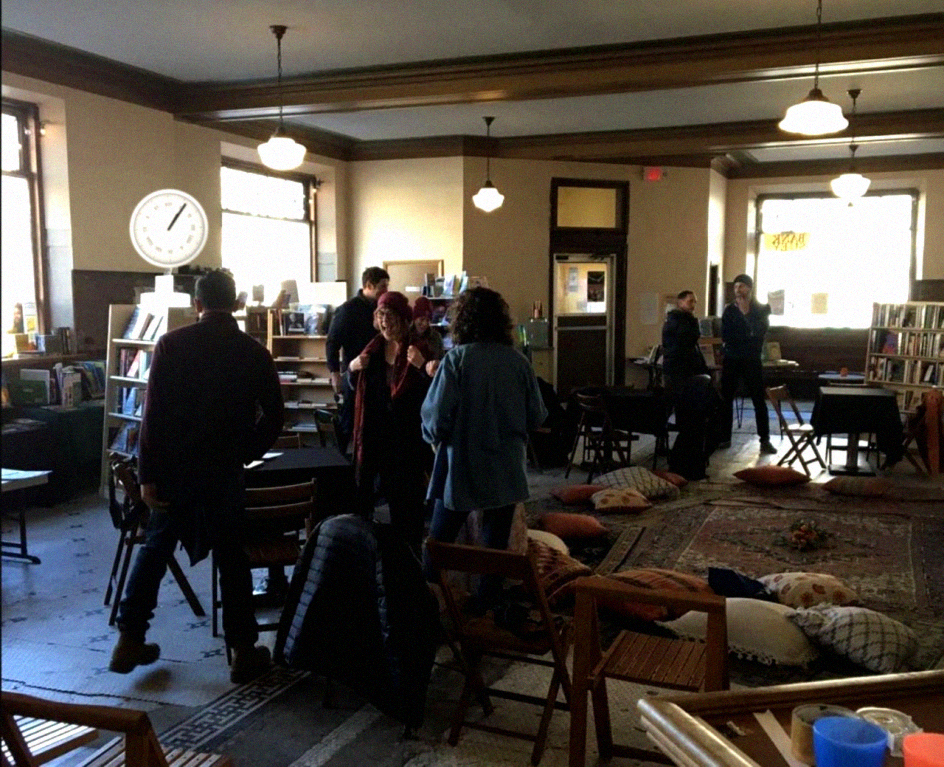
1:06
